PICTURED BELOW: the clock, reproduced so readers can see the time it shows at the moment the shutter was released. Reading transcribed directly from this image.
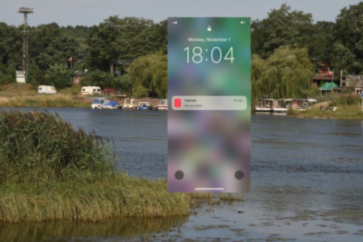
18:04
